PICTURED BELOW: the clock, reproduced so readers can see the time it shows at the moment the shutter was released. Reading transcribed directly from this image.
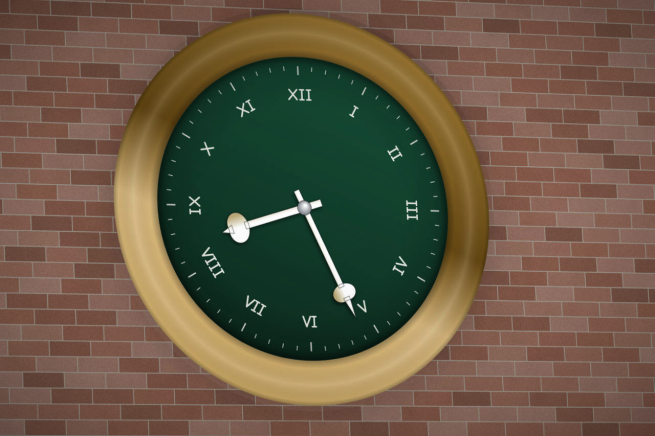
8:26
